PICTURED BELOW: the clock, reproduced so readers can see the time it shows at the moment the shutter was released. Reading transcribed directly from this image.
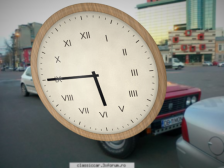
5:45
